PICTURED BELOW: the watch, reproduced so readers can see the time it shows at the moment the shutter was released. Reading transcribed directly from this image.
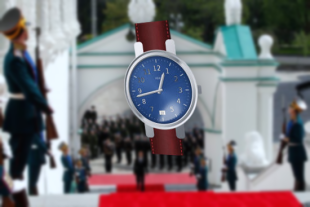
12:43
